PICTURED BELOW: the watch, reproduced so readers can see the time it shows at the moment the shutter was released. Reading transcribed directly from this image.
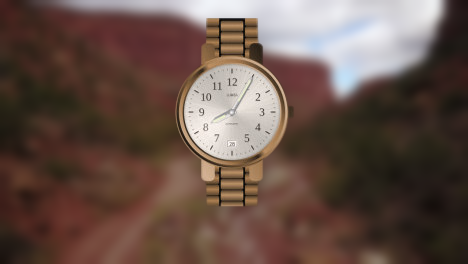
8:05
